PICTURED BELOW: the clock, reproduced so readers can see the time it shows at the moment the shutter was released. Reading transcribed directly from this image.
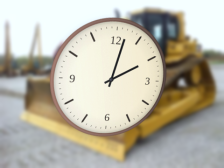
2:02
